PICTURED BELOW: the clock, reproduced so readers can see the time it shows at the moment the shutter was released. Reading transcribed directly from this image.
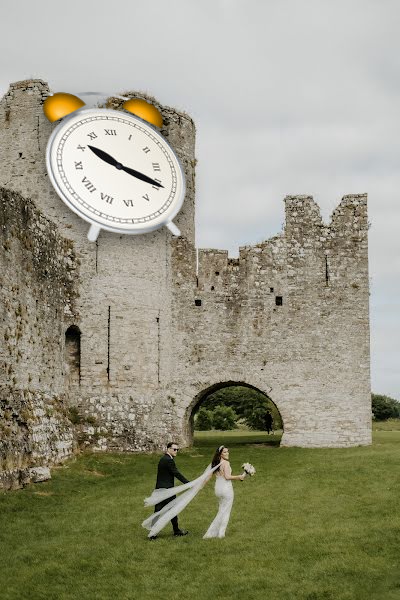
10:20
